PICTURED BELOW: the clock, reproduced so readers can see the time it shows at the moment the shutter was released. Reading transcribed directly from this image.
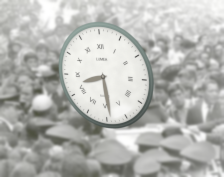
8:29
